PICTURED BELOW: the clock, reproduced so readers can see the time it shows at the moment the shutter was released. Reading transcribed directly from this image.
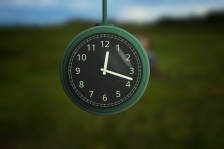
12:18
